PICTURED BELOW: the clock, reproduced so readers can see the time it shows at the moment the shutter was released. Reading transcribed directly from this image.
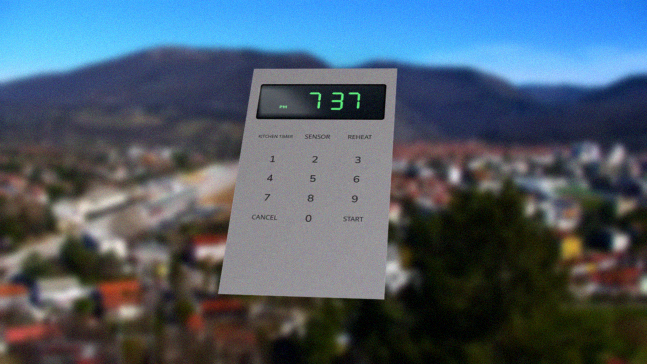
7:37
